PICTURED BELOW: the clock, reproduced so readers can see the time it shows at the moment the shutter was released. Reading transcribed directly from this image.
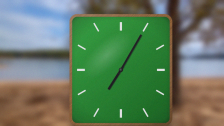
7:05
